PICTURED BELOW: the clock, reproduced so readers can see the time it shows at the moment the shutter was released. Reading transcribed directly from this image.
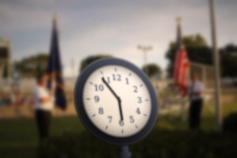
5:54
